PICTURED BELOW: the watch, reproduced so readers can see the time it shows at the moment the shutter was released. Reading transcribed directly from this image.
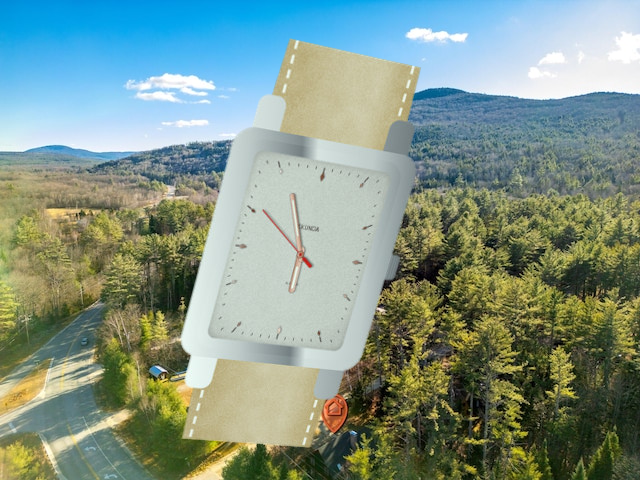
5:55:51
